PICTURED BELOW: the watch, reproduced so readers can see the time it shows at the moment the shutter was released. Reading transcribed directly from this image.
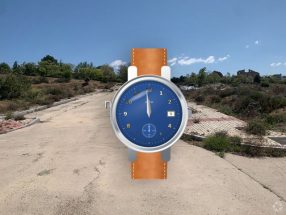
11:59
